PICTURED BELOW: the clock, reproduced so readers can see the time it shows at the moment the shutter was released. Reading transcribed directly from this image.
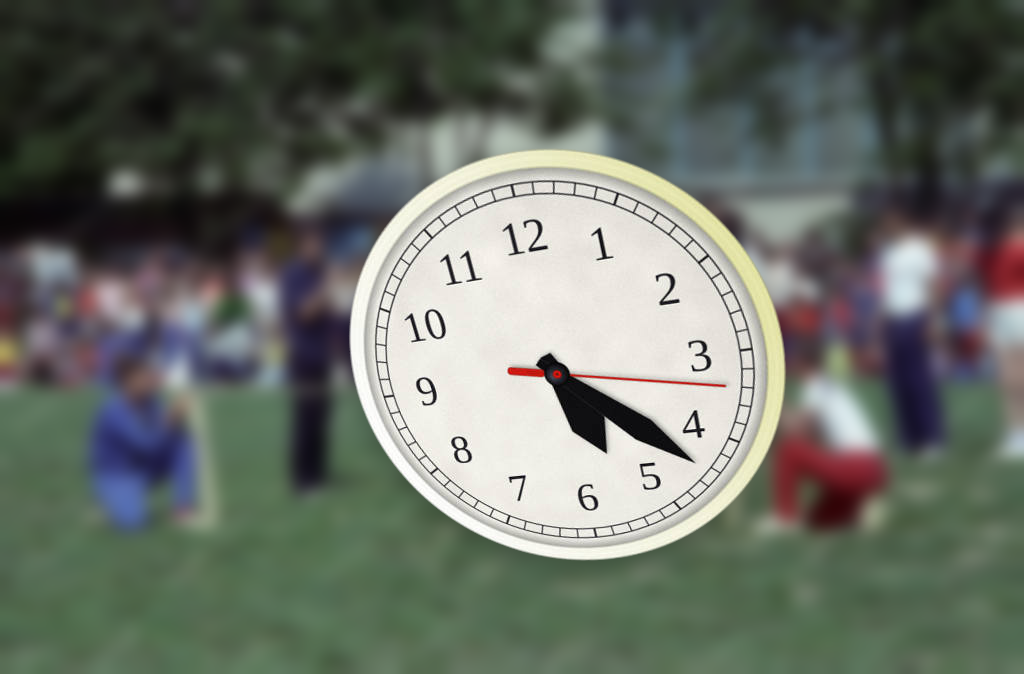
5:22:17
